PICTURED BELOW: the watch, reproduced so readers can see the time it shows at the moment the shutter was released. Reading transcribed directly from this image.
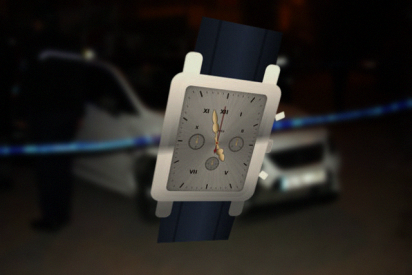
4:57
